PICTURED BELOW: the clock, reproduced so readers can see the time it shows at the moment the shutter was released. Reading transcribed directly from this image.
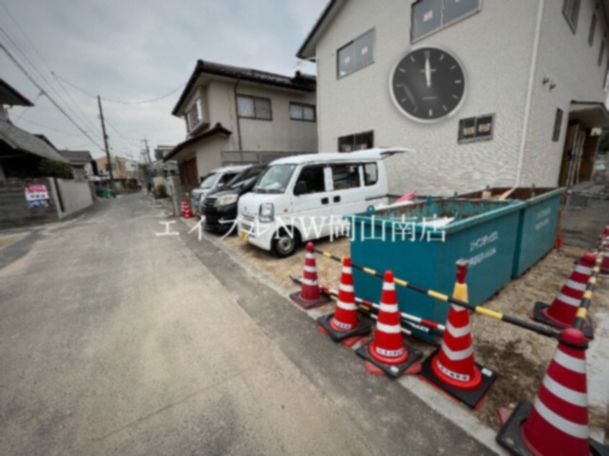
12:00
